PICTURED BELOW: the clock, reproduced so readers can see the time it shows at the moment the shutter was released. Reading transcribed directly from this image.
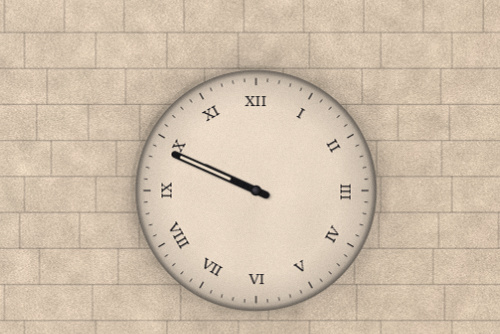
9:49
